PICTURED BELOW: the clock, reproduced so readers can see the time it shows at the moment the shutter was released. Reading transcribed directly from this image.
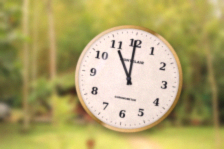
11:00
